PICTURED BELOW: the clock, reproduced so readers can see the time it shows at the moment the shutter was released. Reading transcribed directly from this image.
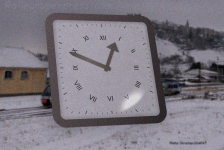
12:49
